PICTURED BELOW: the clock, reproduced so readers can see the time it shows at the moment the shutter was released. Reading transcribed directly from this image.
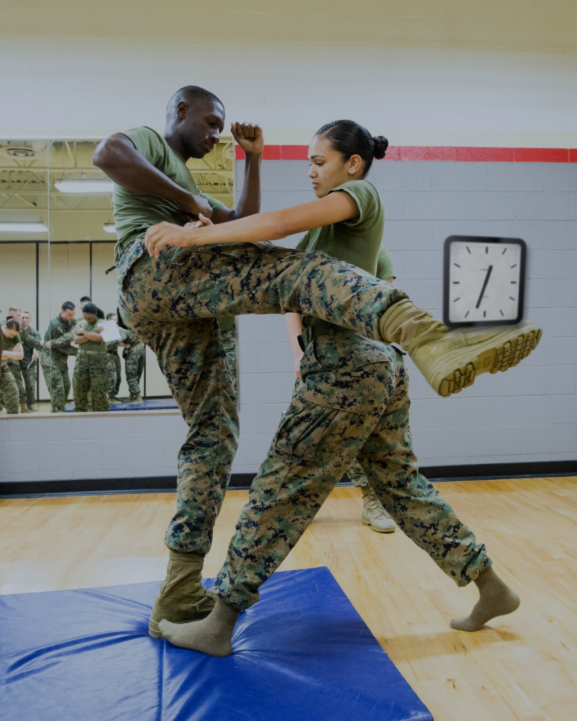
12:33
